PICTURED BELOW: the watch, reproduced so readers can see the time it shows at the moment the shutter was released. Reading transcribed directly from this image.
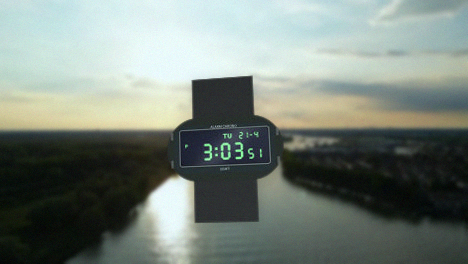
3:03:51
